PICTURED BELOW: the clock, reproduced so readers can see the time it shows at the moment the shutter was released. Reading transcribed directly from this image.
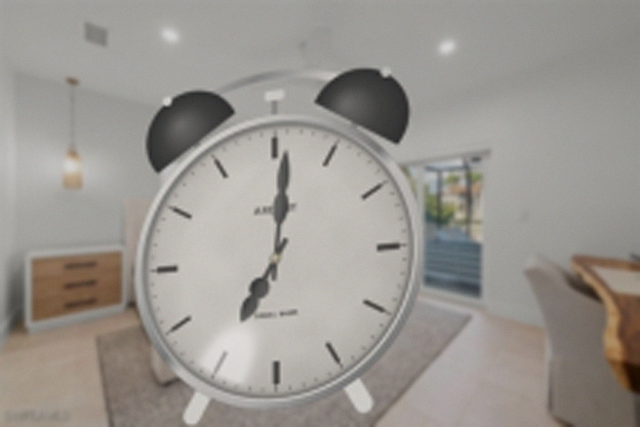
7:01
